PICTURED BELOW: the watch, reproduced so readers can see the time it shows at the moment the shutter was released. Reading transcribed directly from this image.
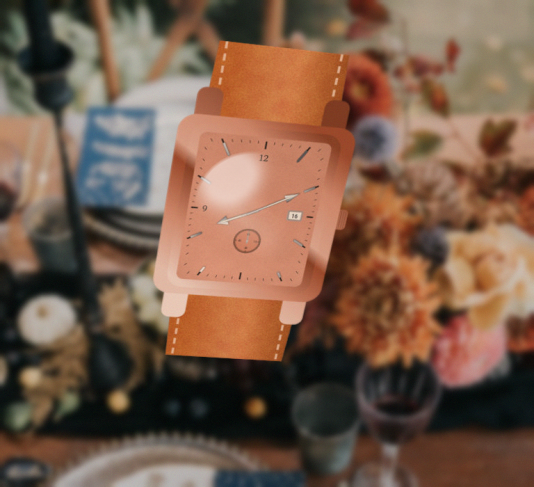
8:10
